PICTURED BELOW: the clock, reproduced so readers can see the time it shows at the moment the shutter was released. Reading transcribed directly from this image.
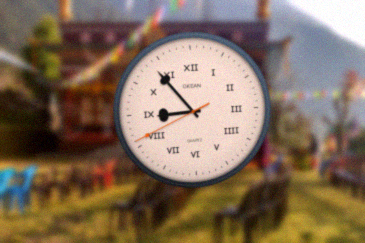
8:53:41
